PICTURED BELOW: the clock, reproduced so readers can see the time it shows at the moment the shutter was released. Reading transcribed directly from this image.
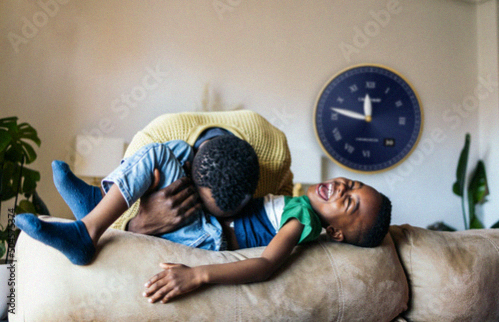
11:47
